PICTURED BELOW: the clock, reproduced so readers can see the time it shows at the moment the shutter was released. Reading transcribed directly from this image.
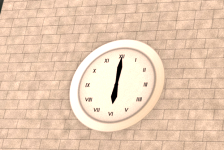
6:00
